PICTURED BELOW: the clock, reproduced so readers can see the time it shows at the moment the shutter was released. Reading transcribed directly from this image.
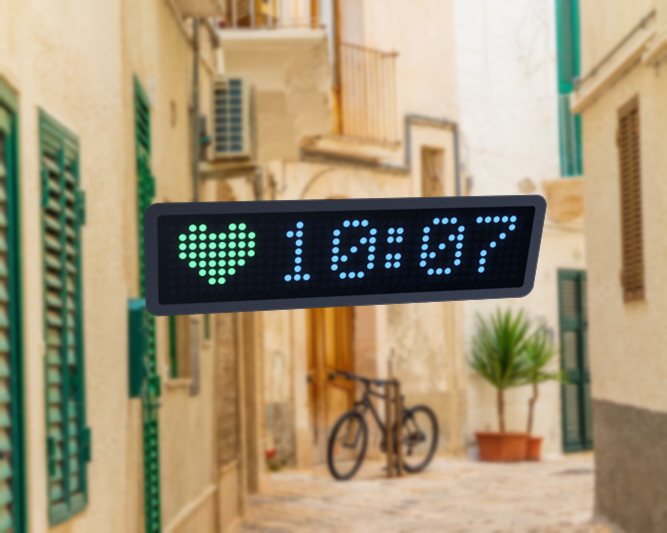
10:07
